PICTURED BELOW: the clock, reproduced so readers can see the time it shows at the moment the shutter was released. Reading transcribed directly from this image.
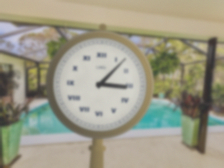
3:07
